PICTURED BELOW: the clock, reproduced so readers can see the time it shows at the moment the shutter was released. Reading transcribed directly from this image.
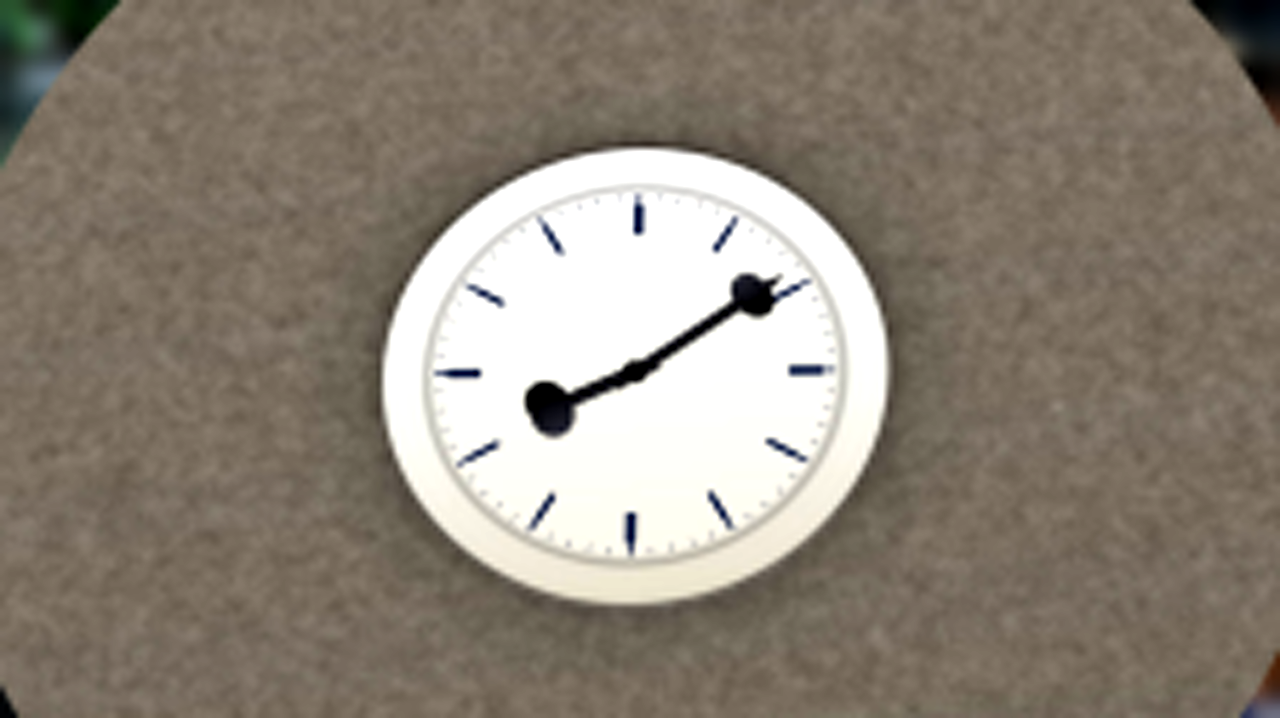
8:09
